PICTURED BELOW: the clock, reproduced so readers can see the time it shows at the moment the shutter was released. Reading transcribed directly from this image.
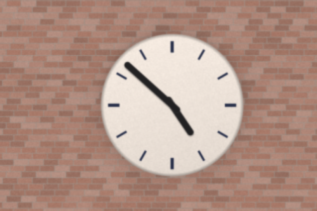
4:52
